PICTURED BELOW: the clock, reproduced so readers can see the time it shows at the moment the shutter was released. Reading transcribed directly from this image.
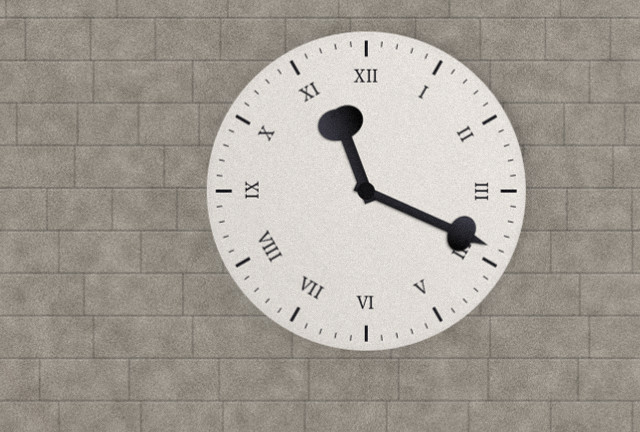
11:19
